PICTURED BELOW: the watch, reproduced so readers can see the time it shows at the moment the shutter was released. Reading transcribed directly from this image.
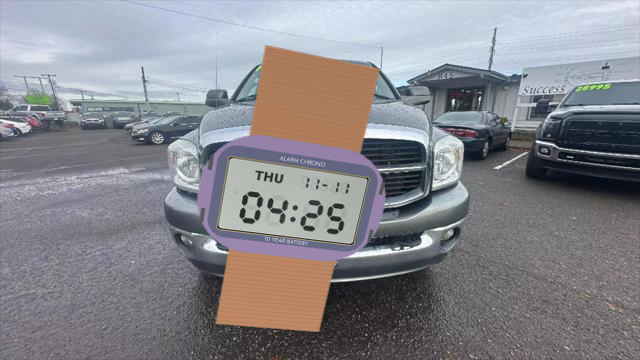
4:25
